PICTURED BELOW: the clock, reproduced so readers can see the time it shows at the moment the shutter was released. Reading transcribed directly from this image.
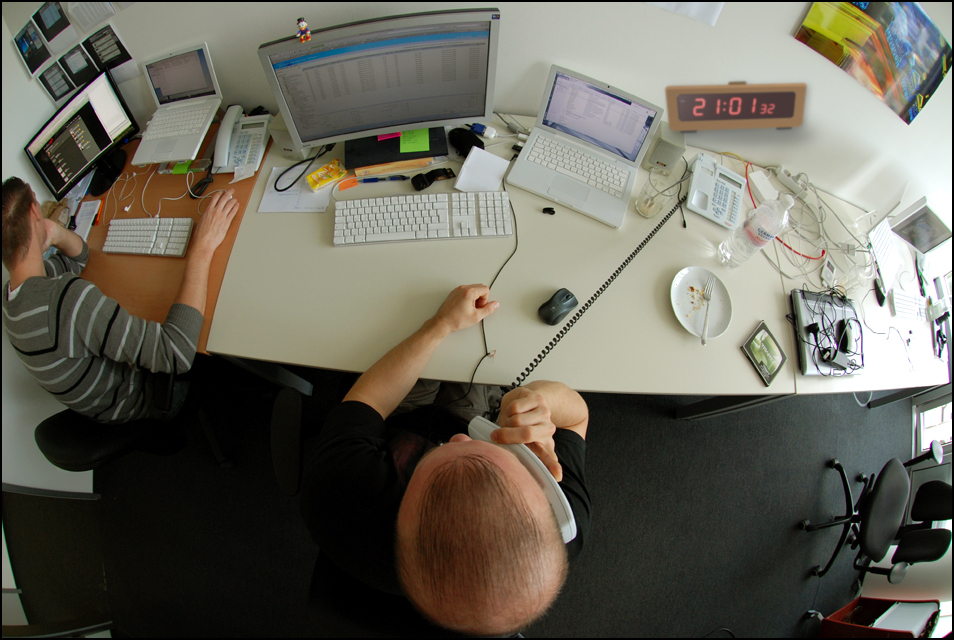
21:01
